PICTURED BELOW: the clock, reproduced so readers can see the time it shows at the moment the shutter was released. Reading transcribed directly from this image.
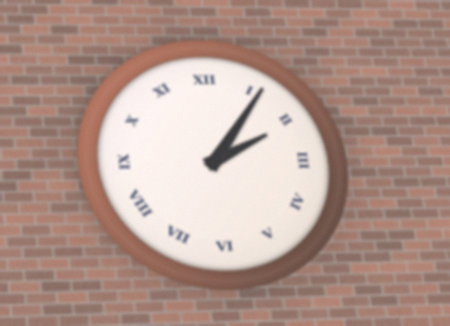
2:06
